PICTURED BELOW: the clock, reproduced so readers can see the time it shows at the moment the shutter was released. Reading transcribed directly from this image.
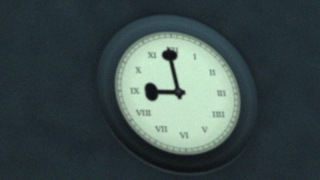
8:59
